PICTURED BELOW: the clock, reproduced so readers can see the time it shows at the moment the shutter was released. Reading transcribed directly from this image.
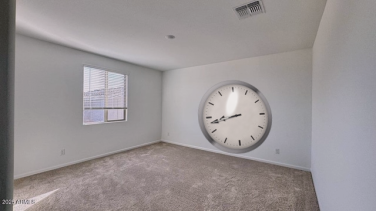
8:43
